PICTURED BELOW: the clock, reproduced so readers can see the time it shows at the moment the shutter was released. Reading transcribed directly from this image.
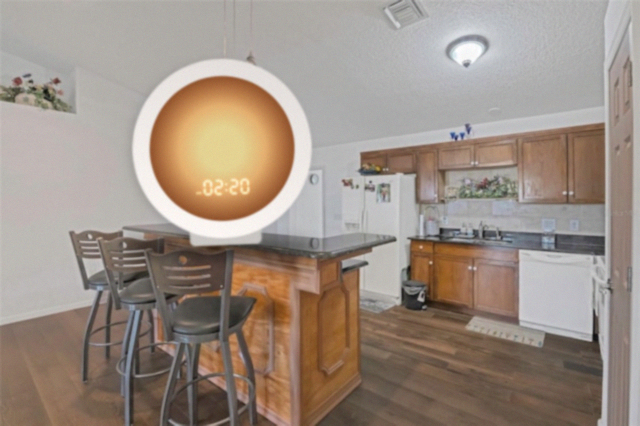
2:20
